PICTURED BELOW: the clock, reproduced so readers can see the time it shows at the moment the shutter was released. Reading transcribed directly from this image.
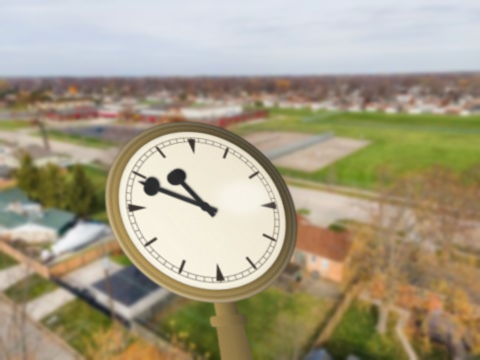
10:49
